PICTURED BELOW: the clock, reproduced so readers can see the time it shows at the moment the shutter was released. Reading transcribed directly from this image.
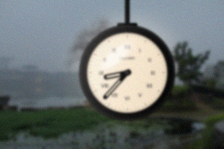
8:37
